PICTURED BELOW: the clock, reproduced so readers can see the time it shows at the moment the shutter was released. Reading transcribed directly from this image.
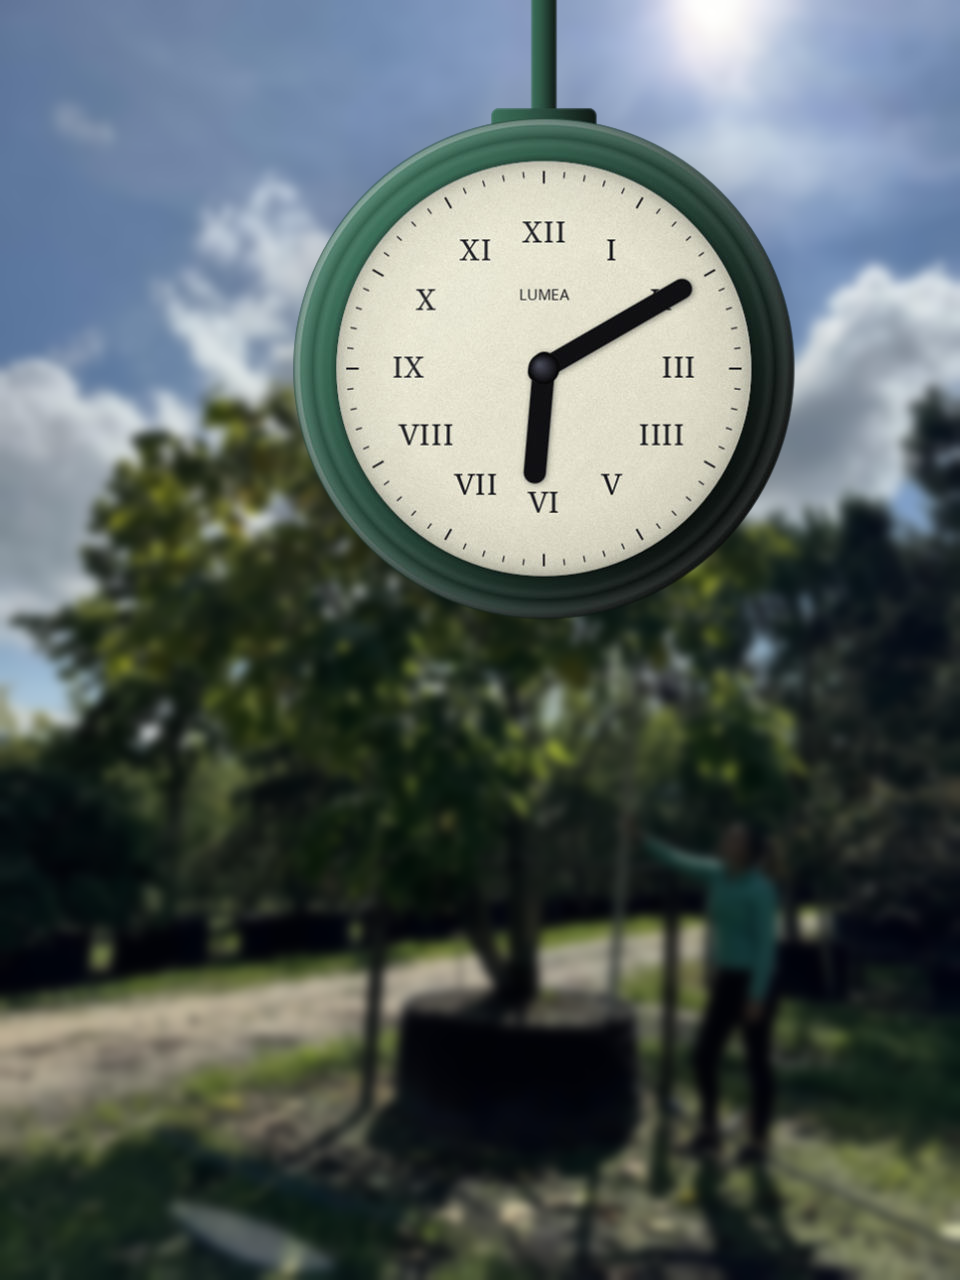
6:10
